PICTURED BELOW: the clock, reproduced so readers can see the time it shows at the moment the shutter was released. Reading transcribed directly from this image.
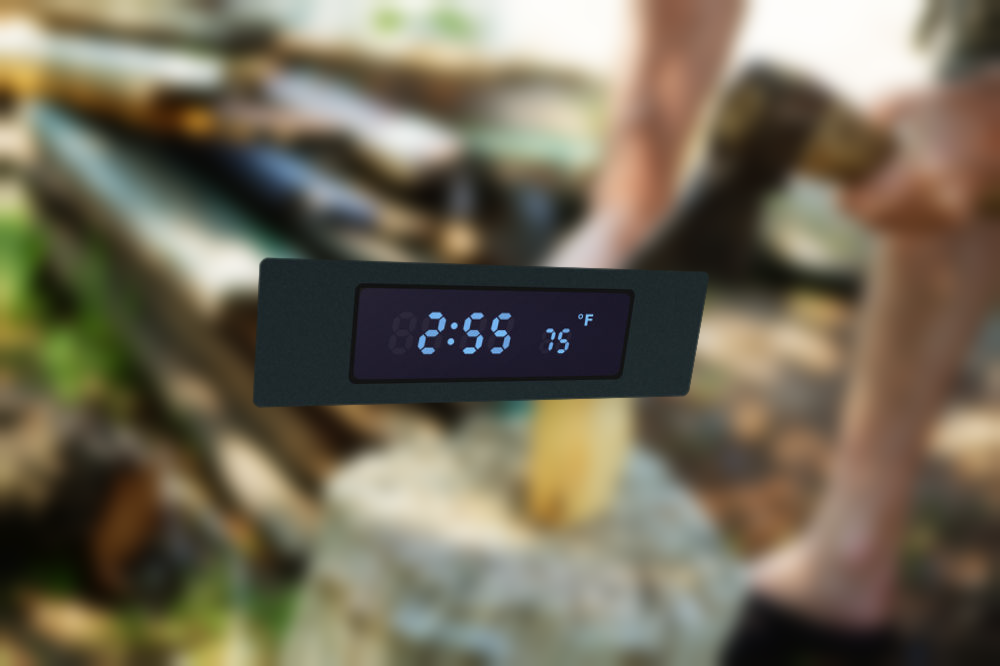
2:55
